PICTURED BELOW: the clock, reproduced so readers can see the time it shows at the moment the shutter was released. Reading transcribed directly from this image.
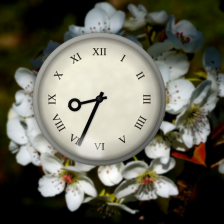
8:34
